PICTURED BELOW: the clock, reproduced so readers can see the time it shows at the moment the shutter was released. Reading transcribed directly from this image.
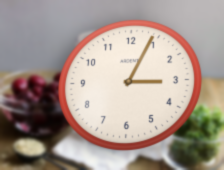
3:04
